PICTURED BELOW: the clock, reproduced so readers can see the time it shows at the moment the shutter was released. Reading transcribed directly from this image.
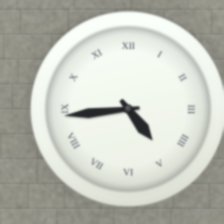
4:44
